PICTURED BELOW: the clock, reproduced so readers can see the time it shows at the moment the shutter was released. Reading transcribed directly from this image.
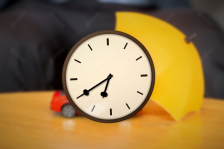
6:40
